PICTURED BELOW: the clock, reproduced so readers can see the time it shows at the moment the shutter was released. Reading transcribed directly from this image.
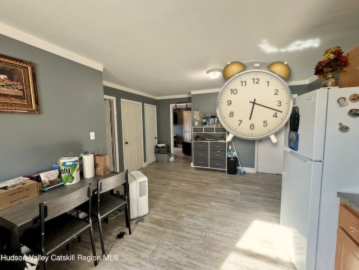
6:18
